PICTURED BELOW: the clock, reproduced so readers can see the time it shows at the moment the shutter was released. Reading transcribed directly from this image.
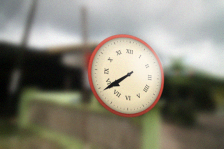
7:39
